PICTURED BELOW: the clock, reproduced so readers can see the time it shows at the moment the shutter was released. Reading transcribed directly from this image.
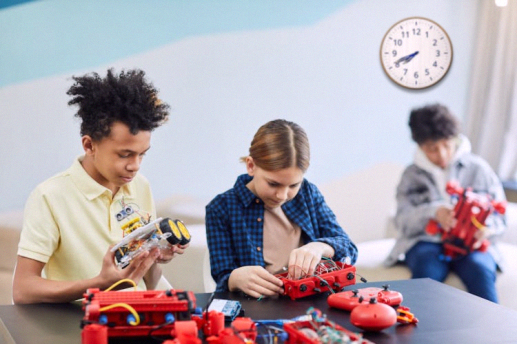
7:41
